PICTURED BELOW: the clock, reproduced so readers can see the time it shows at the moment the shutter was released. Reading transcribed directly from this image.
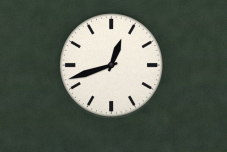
12:42
